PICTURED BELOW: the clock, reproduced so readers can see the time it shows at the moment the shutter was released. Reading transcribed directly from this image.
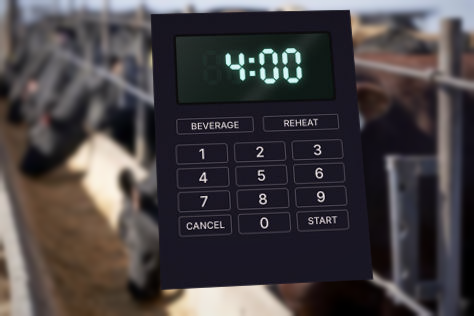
4:00
